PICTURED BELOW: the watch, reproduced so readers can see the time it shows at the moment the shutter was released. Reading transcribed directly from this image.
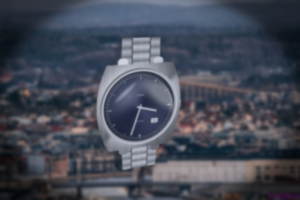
3:33
